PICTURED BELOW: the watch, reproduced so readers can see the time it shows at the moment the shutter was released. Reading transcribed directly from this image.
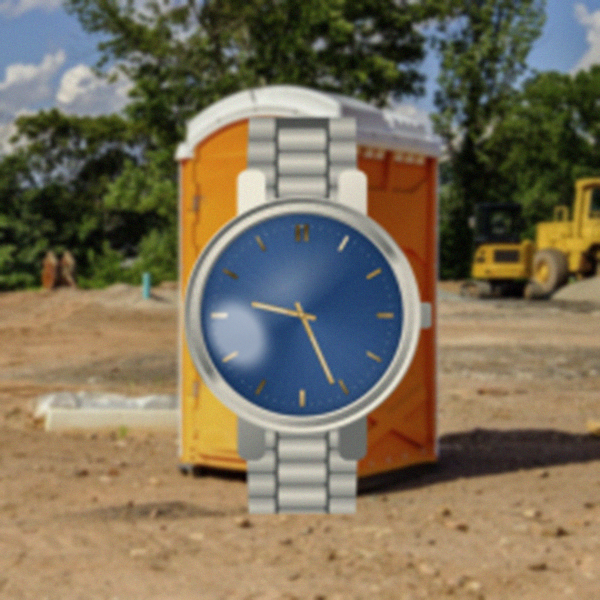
9:26
